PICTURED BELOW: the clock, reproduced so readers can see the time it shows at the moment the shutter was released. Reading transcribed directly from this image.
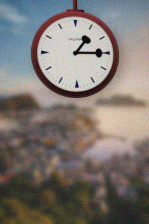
1:15
